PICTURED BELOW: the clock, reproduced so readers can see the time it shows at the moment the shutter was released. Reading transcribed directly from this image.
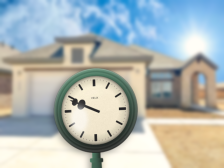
9:49
